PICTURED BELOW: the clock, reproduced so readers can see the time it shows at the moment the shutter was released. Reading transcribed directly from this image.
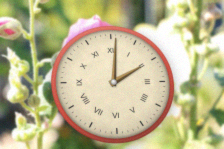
2:01
